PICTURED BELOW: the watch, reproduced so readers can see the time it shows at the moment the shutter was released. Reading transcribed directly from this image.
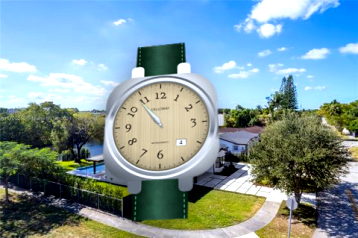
10:54
